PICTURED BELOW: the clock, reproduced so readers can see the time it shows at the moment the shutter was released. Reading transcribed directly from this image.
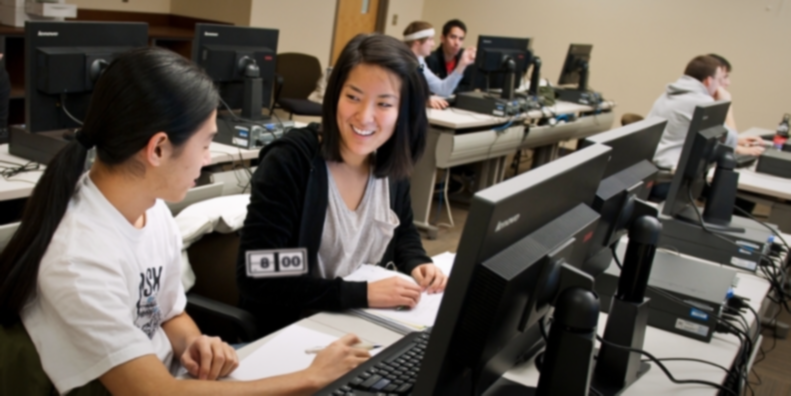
8:00
